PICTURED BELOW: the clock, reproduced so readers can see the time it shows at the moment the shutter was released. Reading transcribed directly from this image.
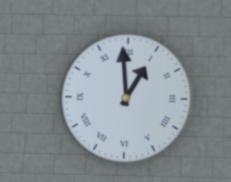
12:59
